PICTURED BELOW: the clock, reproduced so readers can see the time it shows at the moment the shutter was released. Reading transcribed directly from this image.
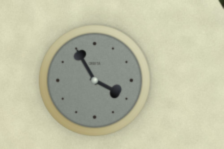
3:55
